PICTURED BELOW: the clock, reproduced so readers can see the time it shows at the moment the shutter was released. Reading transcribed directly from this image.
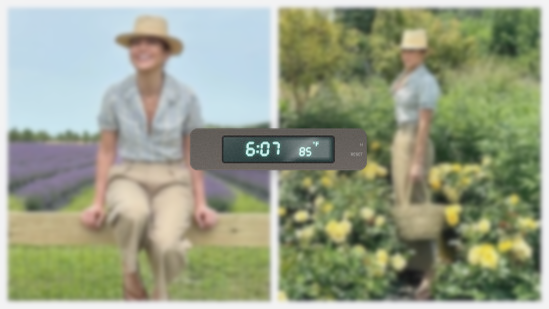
6:07
